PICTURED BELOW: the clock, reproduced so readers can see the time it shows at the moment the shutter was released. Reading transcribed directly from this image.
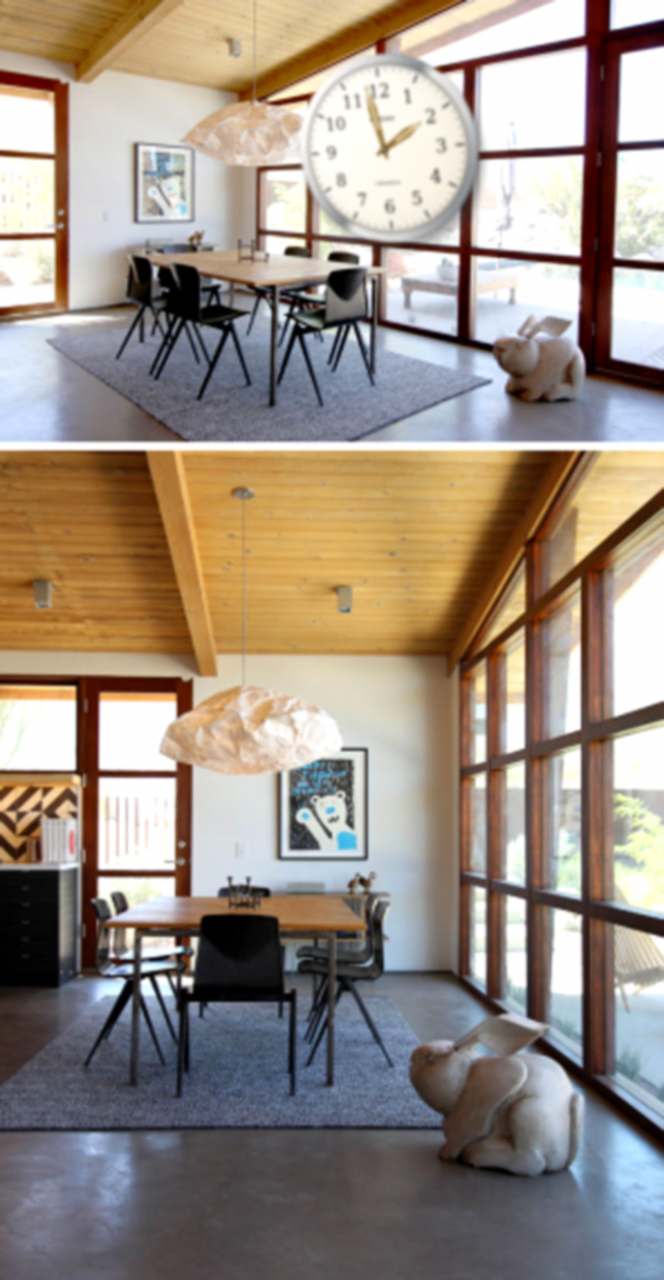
1:58
